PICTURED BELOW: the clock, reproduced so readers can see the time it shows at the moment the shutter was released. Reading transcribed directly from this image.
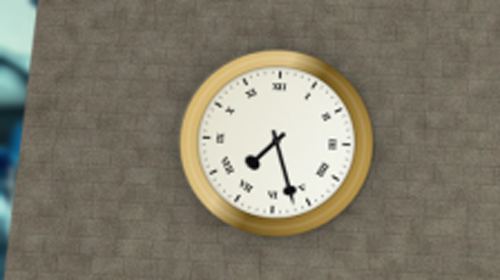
7:27
